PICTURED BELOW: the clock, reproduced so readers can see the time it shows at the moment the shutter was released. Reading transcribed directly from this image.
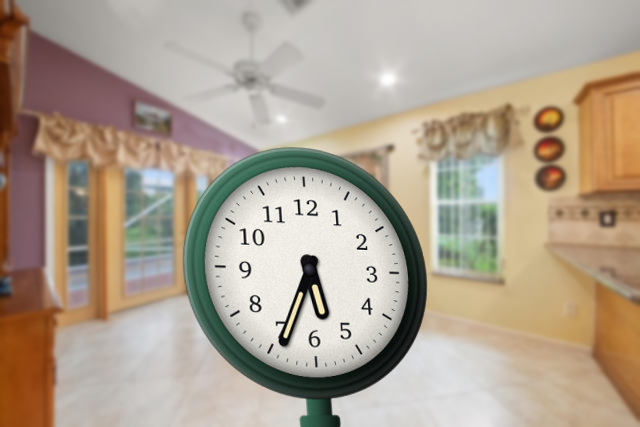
5:34
